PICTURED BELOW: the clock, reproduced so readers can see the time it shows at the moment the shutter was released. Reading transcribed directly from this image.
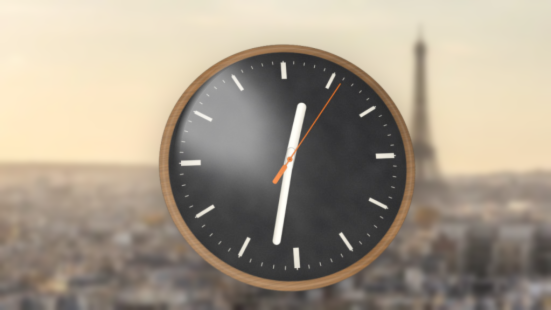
12:32:06
